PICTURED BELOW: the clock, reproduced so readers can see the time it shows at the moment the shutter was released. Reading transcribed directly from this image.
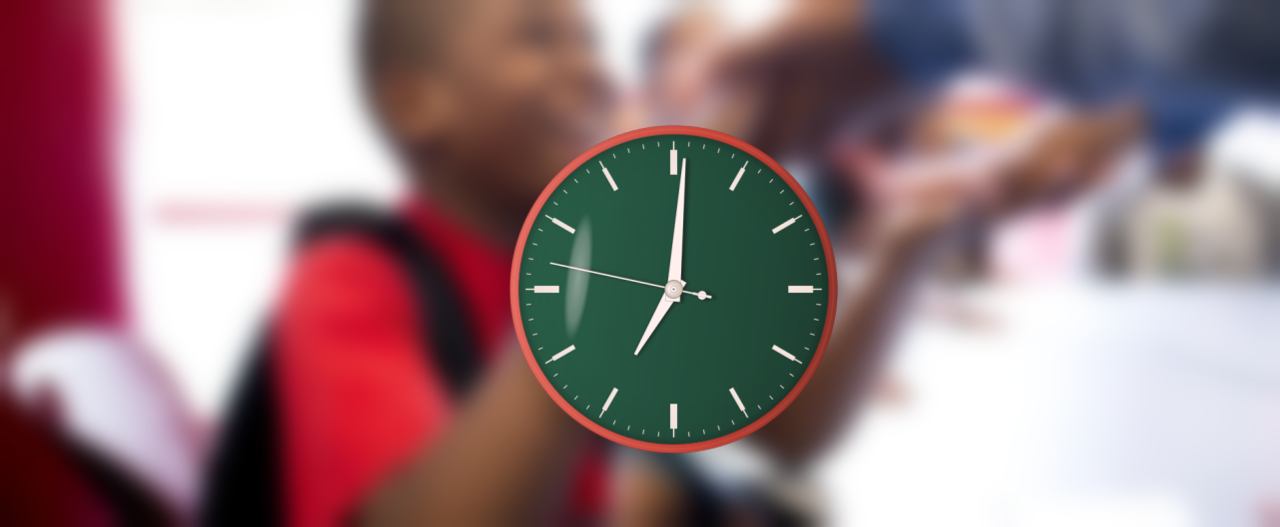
7:00:47
